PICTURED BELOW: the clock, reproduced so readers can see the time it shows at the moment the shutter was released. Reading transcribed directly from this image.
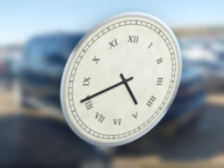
4:41
